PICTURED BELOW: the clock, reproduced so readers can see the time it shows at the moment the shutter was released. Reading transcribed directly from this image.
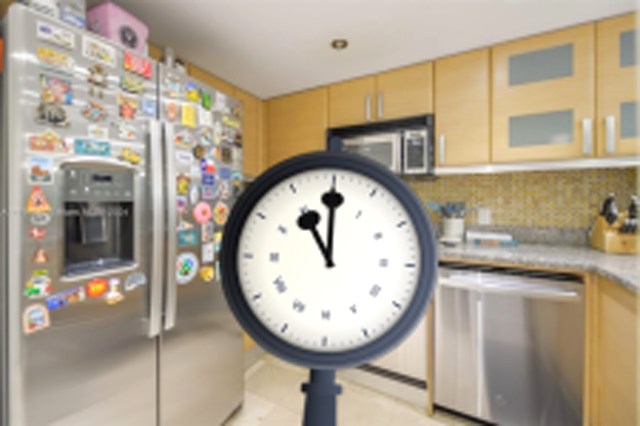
11:00
